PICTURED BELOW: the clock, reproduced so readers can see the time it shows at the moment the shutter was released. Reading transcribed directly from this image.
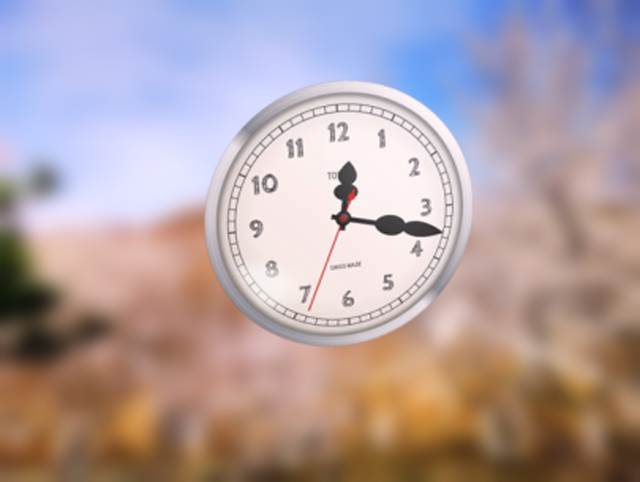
12:17:34
